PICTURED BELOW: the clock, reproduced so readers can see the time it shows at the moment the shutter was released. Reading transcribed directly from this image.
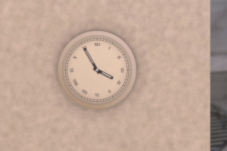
3:55
